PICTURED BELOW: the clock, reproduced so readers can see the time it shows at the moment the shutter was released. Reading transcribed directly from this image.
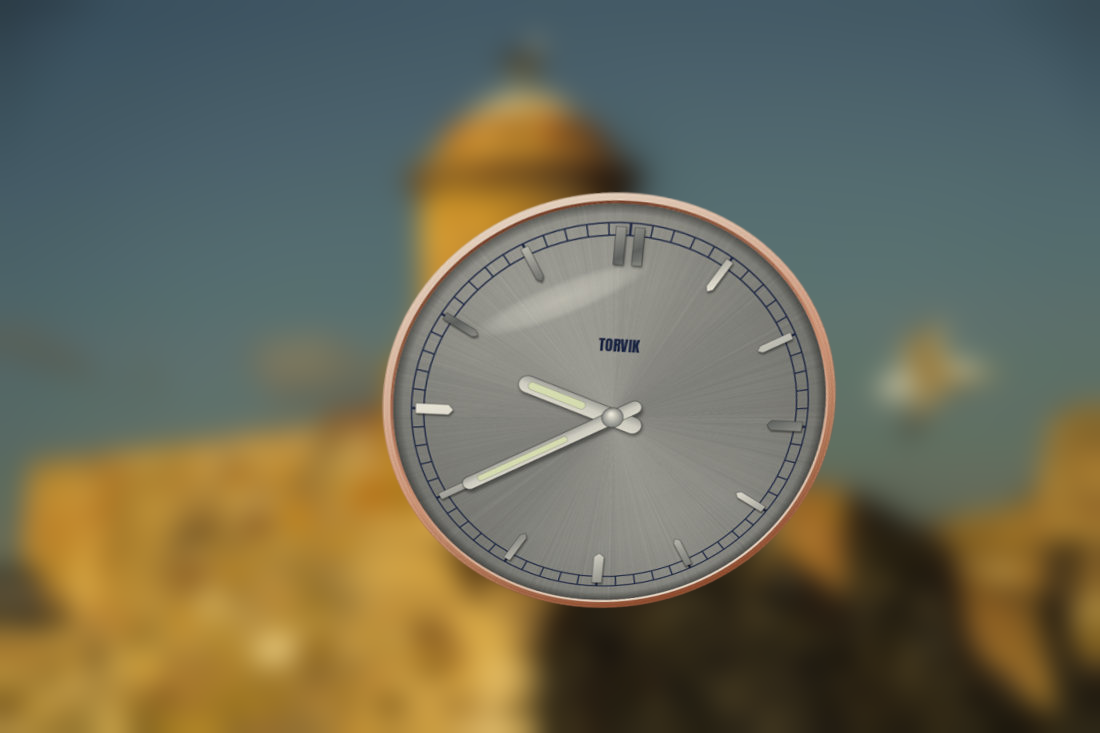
9:40
